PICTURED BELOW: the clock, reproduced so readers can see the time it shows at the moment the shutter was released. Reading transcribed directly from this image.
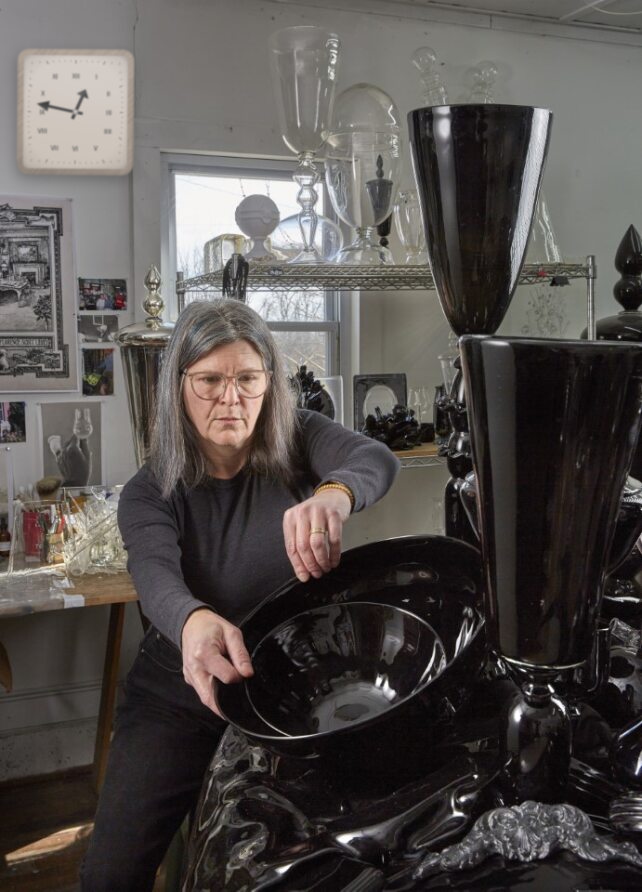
12:47
